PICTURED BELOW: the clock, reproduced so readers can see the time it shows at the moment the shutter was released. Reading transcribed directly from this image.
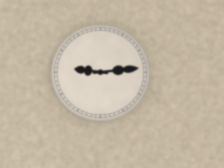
9:14
